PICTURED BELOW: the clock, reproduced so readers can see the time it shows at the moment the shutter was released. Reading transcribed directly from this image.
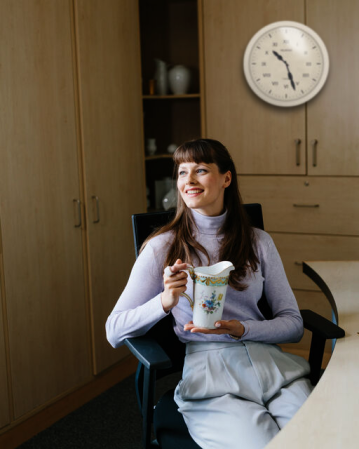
10:27
